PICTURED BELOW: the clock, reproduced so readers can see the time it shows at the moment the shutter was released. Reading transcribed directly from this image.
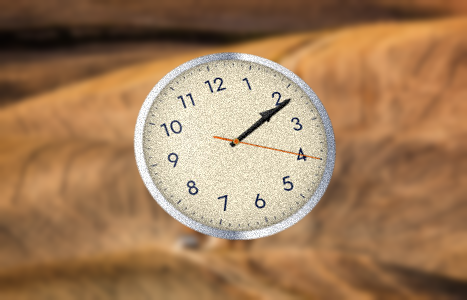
2:11:20
